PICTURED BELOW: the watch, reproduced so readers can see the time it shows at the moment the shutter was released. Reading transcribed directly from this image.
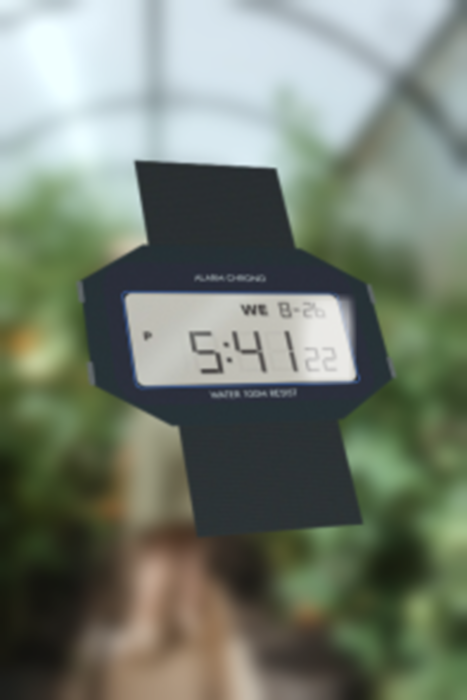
5:41:22
